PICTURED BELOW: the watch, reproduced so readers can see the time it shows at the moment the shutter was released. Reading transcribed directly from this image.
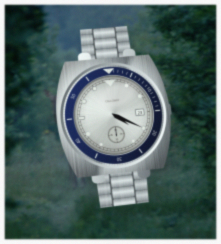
4:20
